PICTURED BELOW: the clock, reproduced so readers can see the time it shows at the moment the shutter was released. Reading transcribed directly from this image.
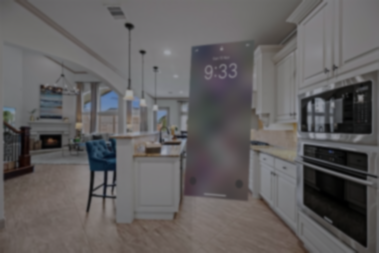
9:33
